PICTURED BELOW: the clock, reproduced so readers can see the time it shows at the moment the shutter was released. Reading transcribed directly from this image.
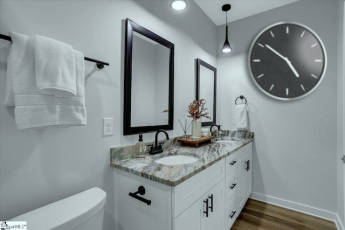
4:51
